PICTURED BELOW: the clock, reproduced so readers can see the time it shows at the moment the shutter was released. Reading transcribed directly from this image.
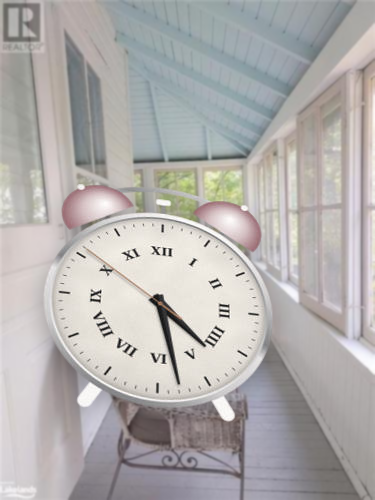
4:27:51
